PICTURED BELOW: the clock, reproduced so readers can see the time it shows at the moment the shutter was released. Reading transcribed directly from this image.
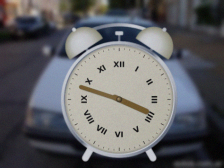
3:48
